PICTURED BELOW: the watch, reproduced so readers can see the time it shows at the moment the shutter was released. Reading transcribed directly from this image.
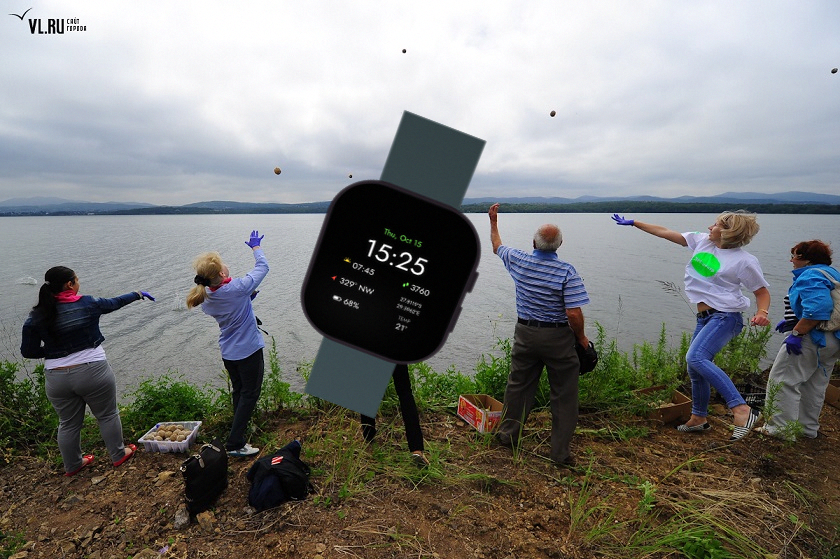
15:25
